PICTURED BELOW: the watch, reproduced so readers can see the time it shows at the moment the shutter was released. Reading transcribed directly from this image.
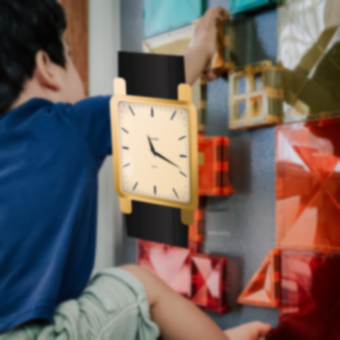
11:19
